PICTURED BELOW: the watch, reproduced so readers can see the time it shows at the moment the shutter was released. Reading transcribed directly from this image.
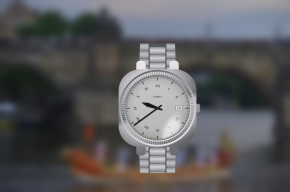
9:39
